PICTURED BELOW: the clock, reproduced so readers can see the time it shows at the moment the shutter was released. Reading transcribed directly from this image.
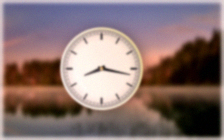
8:17
